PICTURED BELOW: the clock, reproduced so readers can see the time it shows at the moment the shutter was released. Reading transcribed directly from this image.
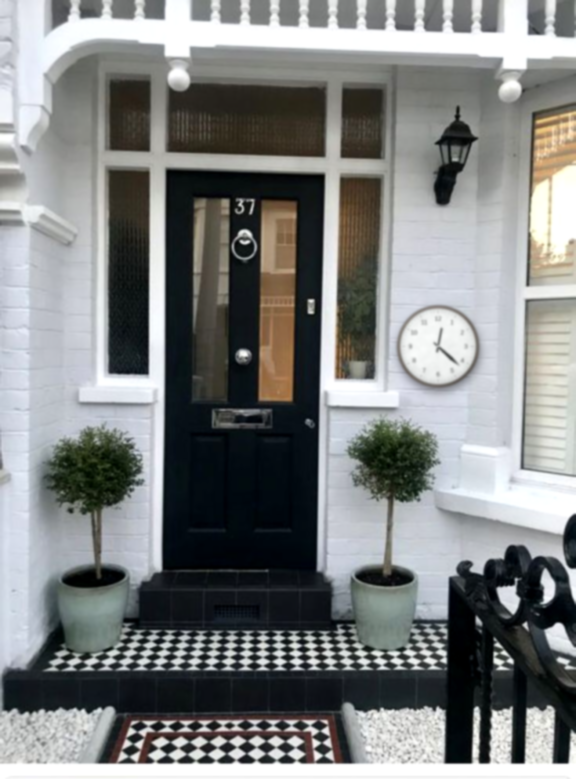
12:22
